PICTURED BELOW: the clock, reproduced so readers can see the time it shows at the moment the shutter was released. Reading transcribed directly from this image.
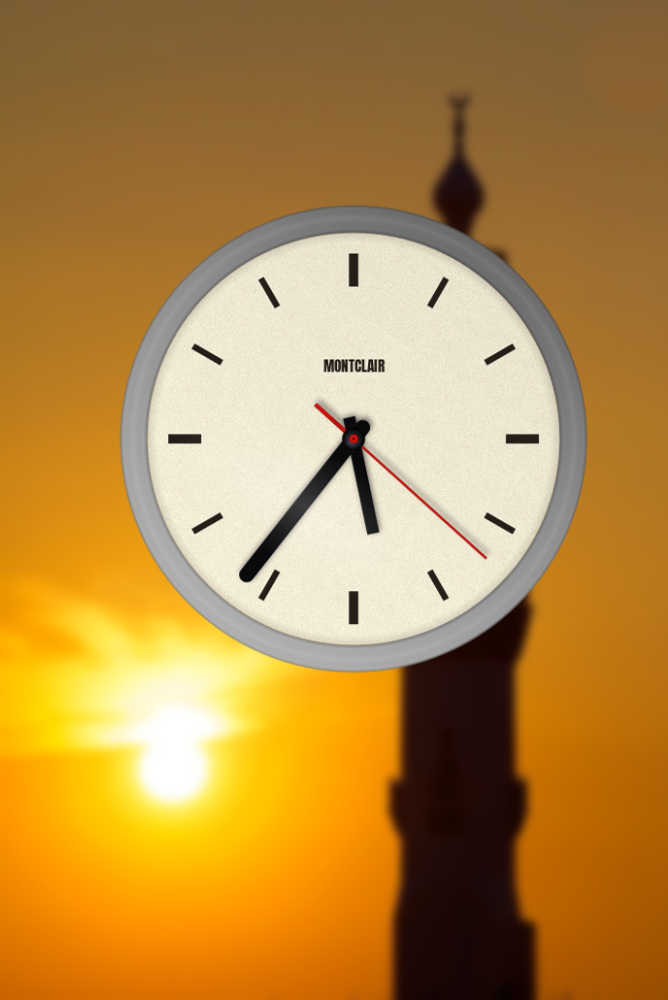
5:36:22
